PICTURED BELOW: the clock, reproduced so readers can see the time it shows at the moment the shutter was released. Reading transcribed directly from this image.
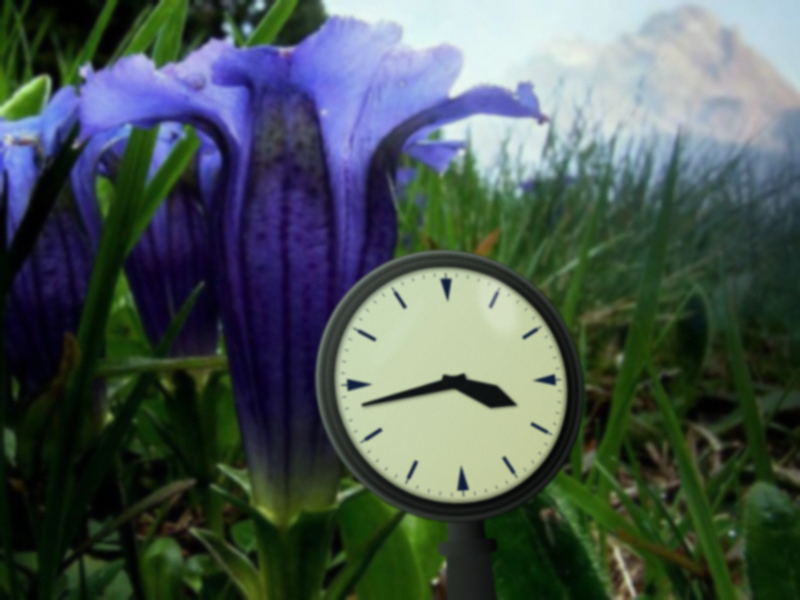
3:43
